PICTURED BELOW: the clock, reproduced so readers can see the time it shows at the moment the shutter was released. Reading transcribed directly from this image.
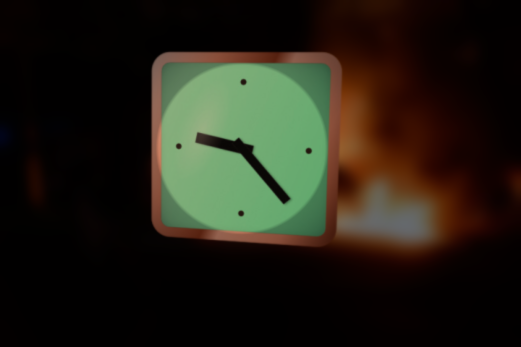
9:23
